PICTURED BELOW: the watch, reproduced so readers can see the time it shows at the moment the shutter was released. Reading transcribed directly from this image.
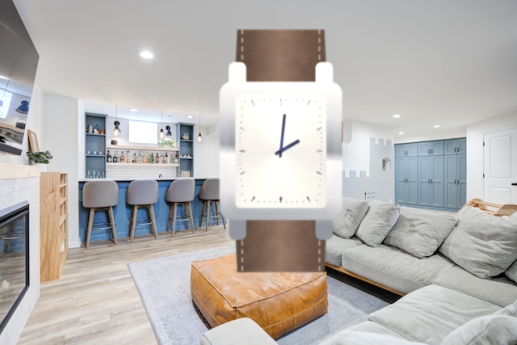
2:01
